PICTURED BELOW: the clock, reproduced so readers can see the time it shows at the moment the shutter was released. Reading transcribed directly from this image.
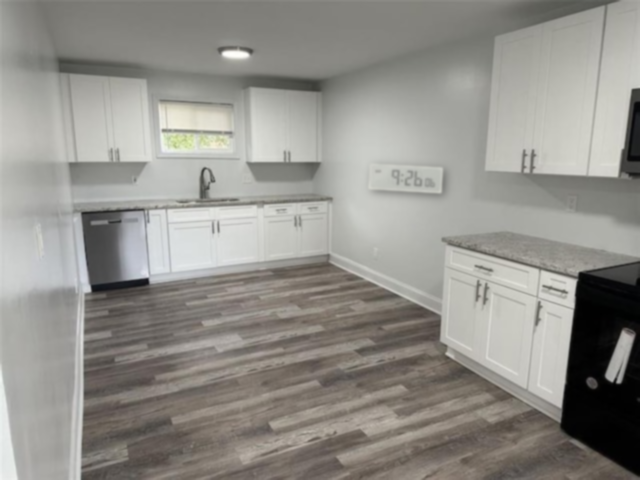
9:26
